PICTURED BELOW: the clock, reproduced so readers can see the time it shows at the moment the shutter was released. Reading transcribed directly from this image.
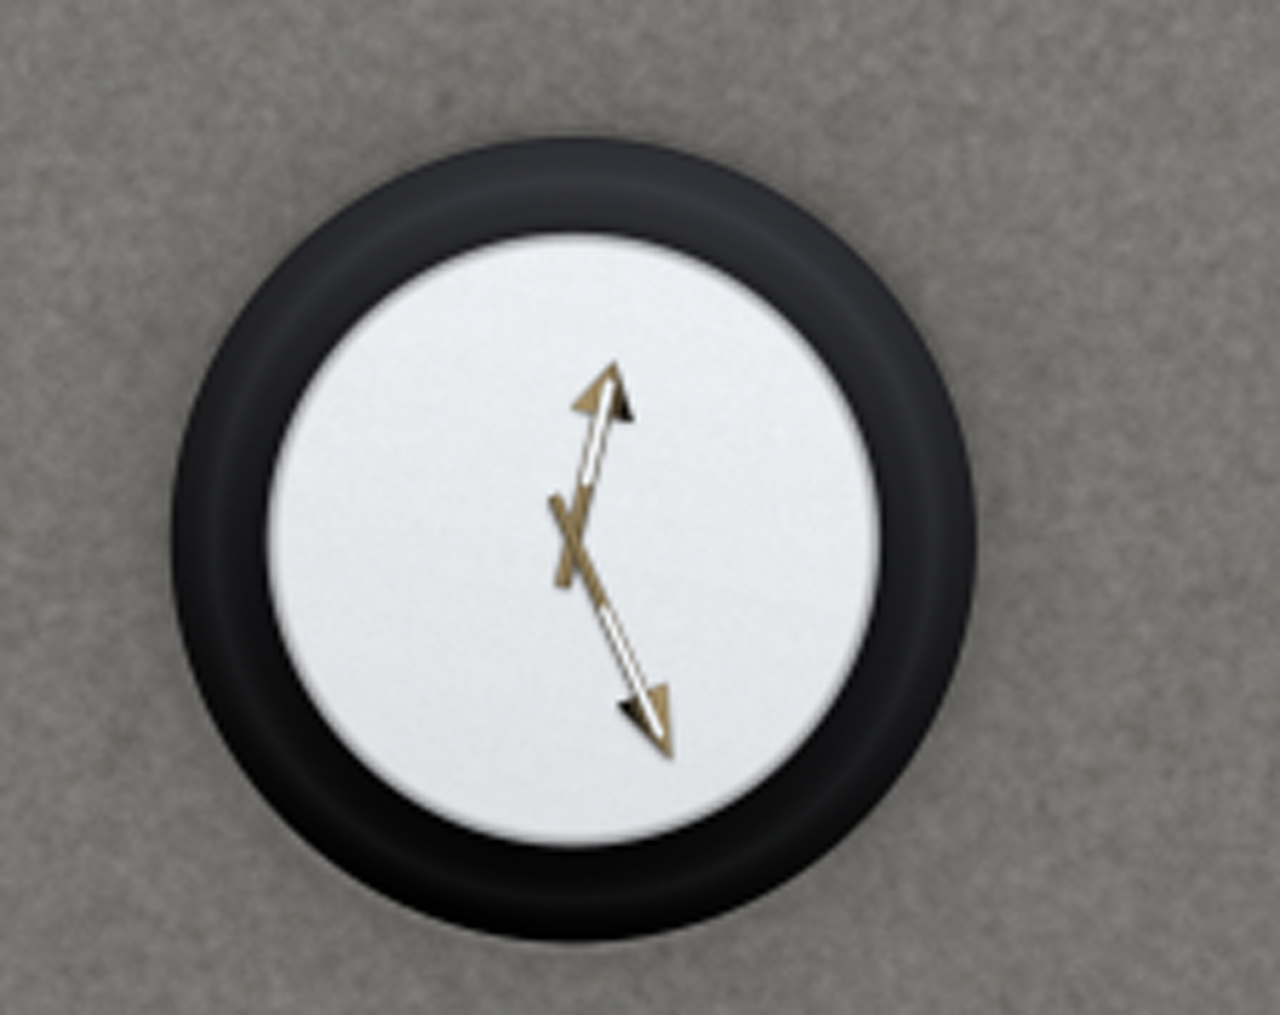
12:26
